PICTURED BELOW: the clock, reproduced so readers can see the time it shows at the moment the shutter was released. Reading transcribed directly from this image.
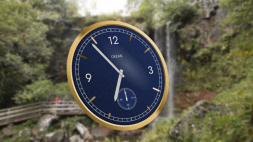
6:54
